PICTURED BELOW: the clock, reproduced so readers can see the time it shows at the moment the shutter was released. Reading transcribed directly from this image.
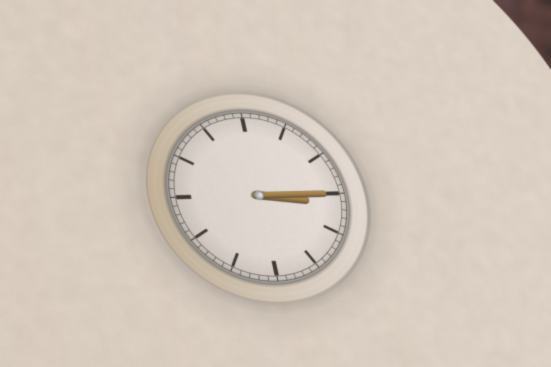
3:15
